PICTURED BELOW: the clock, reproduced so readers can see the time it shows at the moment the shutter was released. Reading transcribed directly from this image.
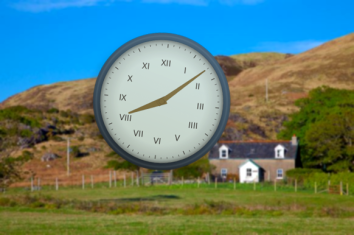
8:08
